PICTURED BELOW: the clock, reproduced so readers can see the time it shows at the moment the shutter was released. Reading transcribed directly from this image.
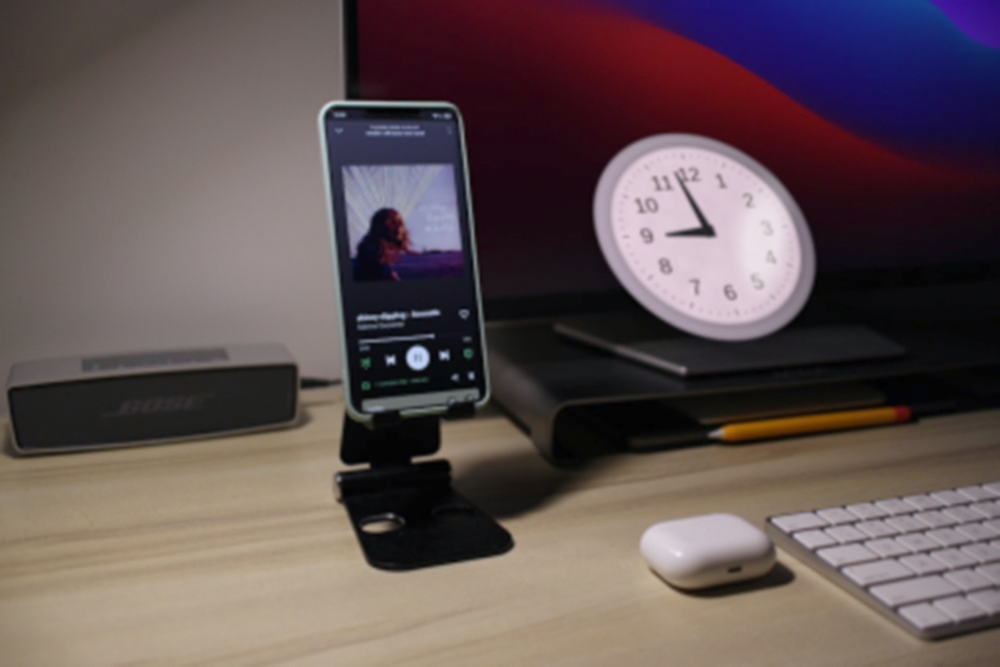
8:58
